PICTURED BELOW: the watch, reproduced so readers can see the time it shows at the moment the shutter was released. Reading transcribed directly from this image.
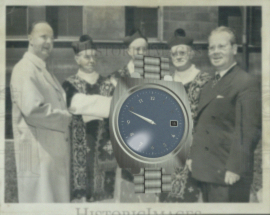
9:49
